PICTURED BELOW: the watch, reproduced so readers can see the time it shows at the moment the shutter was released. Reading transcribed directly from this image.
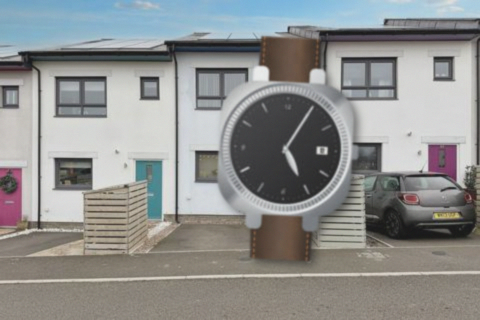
5:05
